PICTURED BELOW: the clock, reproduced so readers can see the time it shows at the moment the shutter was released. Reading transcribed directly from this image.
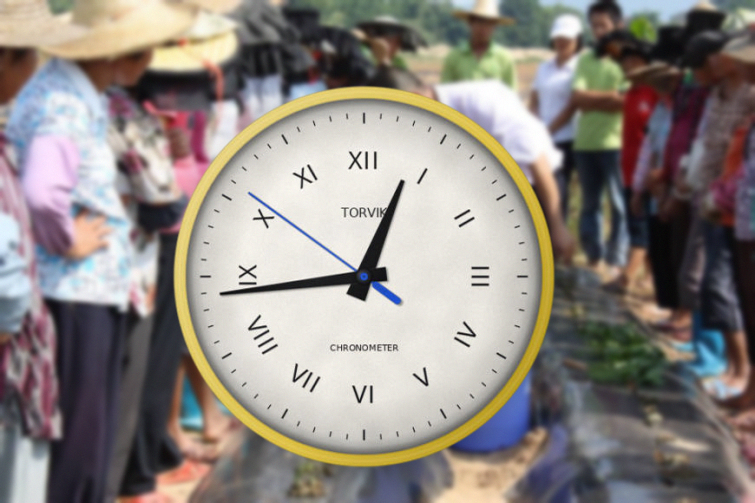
12:43:51
